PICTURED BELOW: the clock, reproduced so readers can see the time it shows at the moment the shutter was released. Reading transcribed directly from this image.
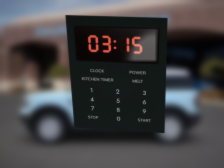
3:15
